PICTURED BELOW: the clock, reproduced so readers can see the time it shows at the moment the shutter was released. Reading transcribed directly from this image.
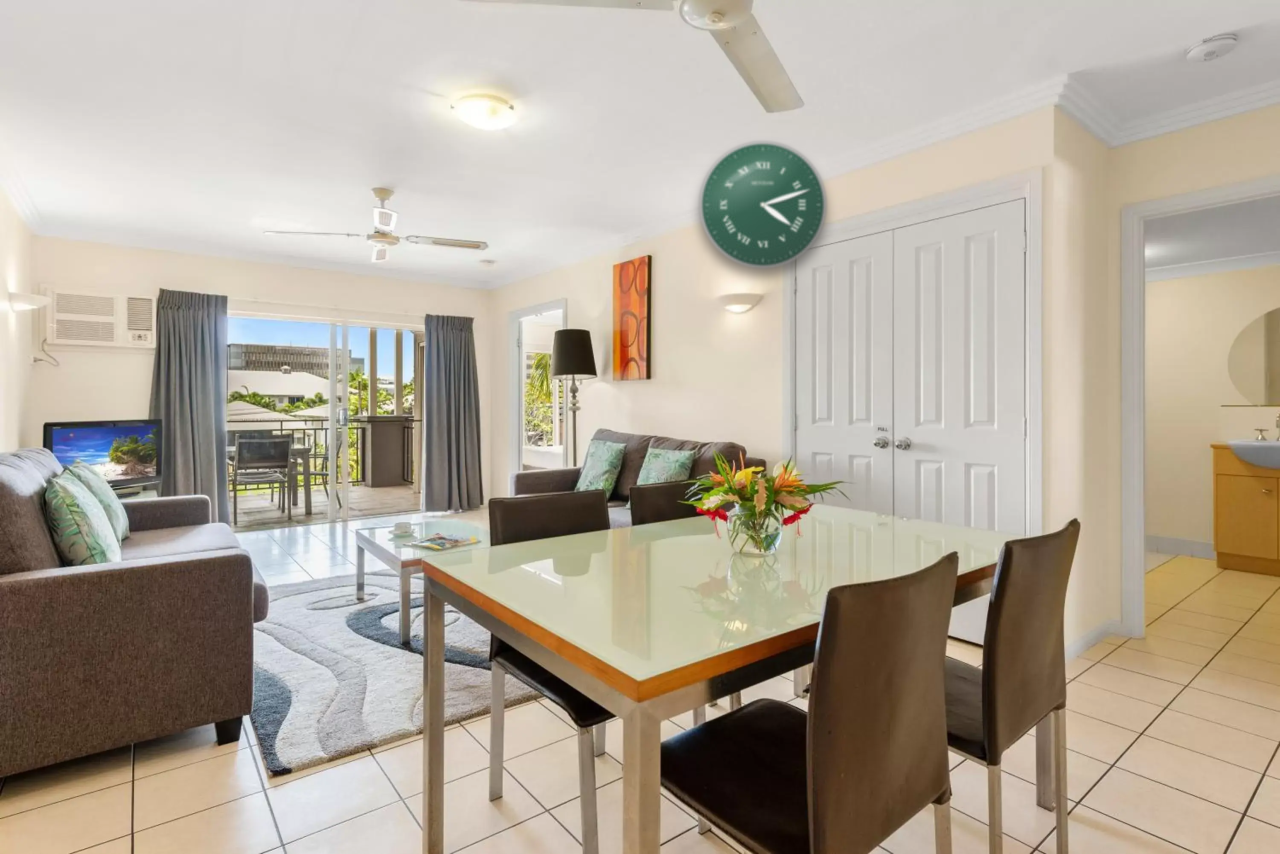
4:12
